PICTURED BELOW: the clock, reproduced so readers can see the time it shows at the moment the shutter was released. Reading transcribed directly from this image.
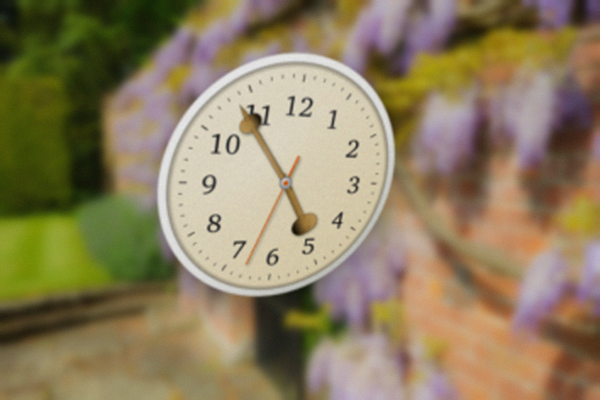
4:53:33
